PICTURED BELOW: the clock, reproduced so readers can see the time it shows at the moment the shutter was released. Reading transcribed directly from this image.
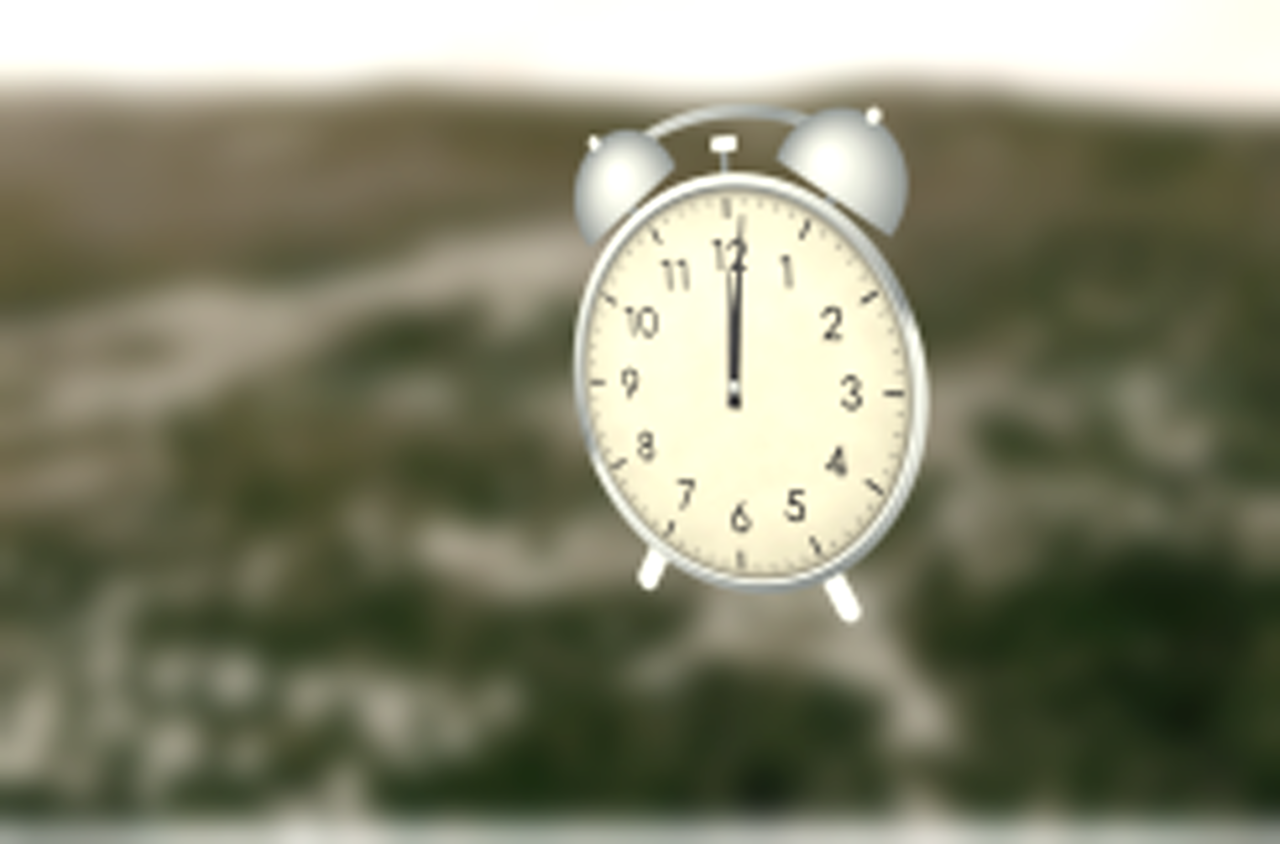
12:01
